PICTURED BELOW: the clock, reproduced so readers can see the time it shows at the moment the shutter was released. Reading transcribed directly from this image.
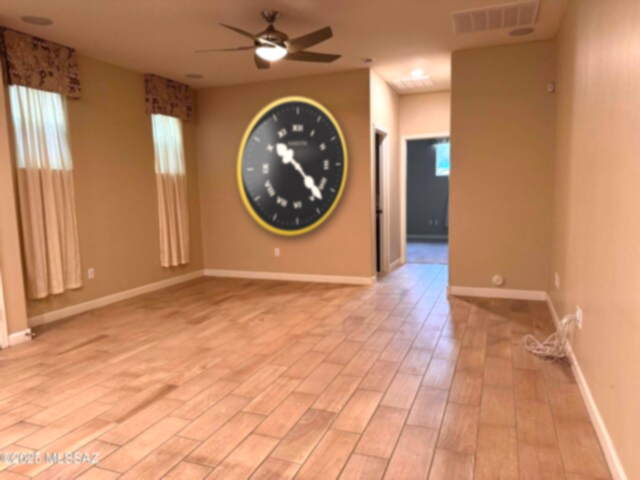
10:23
